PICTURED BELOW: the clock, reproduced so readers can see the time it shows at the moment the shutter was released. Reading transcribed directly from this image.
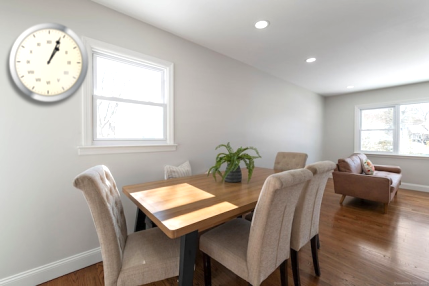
1:04
